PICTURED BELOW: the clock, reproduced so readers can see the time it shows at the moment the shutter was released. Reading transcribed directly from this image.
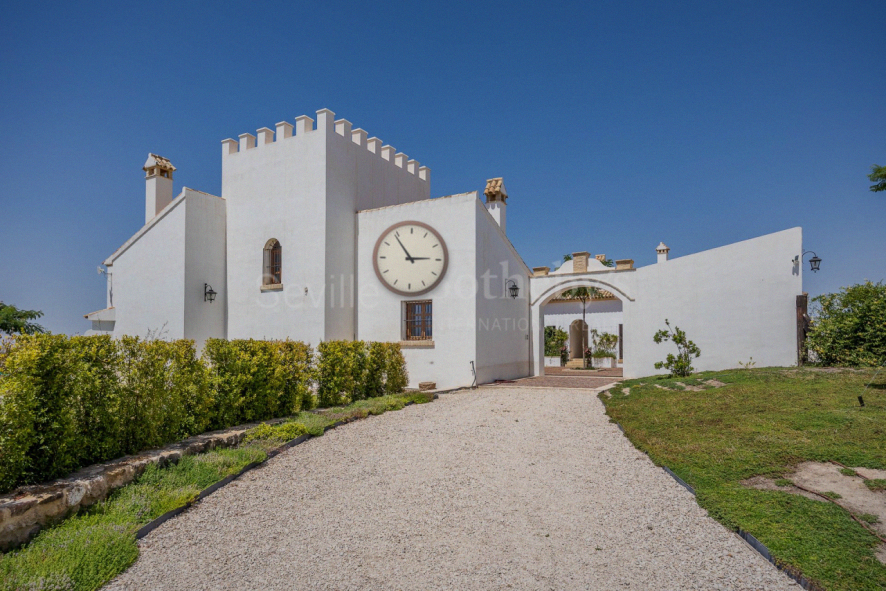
2:54
